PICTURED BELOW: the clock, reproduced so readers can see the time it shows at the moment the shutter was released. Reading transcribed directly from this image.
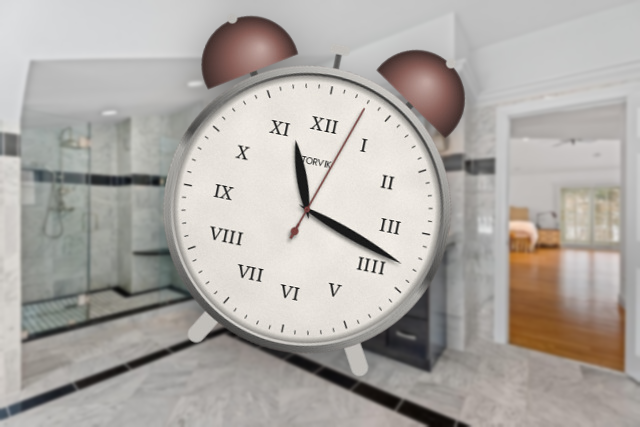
11:18:03
